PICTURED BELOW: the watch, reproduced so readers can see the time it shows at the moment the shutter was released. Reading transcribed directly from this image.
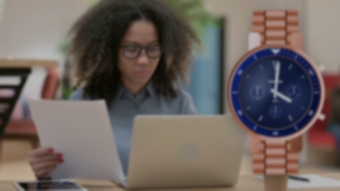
4:01
